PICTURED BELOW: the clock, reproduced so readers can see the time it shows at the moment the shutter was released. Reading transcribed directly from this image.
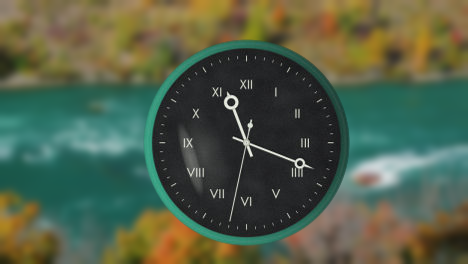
11:18:32
